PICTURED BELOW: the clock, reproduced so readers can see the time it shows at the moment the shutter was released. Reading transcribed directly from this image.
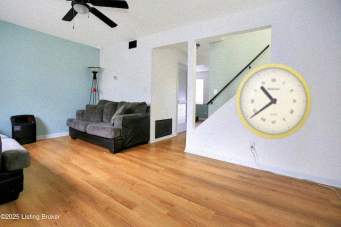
10:39
